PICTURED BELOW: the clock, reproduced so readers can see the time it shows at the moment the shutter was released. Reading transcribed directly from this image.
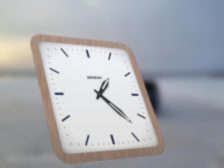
1:23
